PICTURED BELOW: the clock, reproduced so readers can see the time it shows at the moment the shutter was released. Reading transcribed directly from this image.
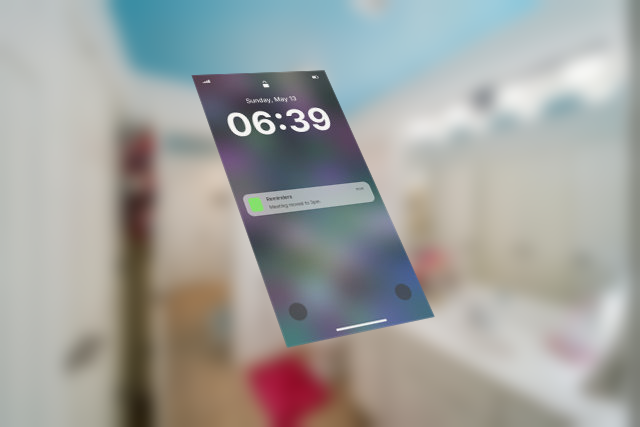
6:39
